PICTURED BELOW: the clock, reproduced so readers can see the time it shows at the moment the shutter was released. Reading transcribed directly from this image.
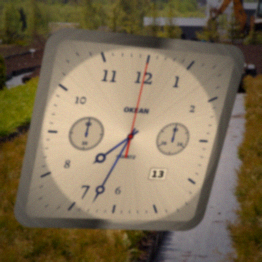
7:33
